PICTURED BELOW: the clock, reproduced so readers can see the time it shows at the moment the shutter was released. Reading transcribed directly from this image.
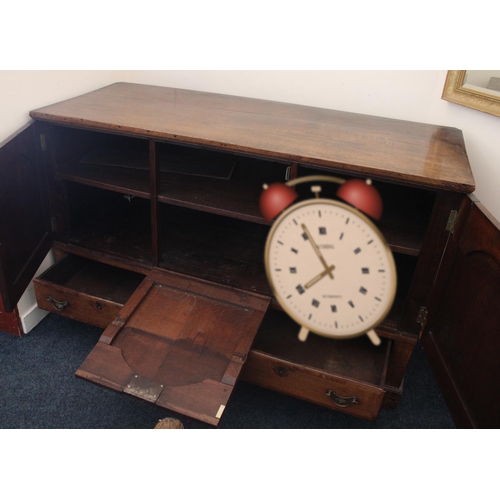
7:56
